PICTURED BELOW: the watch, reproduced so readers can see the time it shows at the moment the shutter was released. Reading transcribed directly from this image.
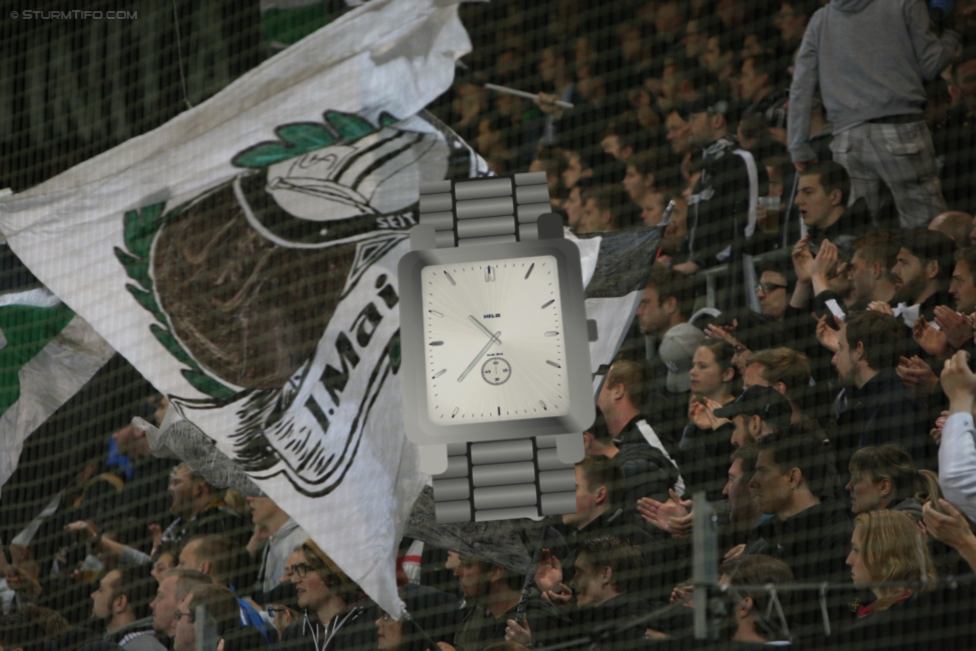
10:37
